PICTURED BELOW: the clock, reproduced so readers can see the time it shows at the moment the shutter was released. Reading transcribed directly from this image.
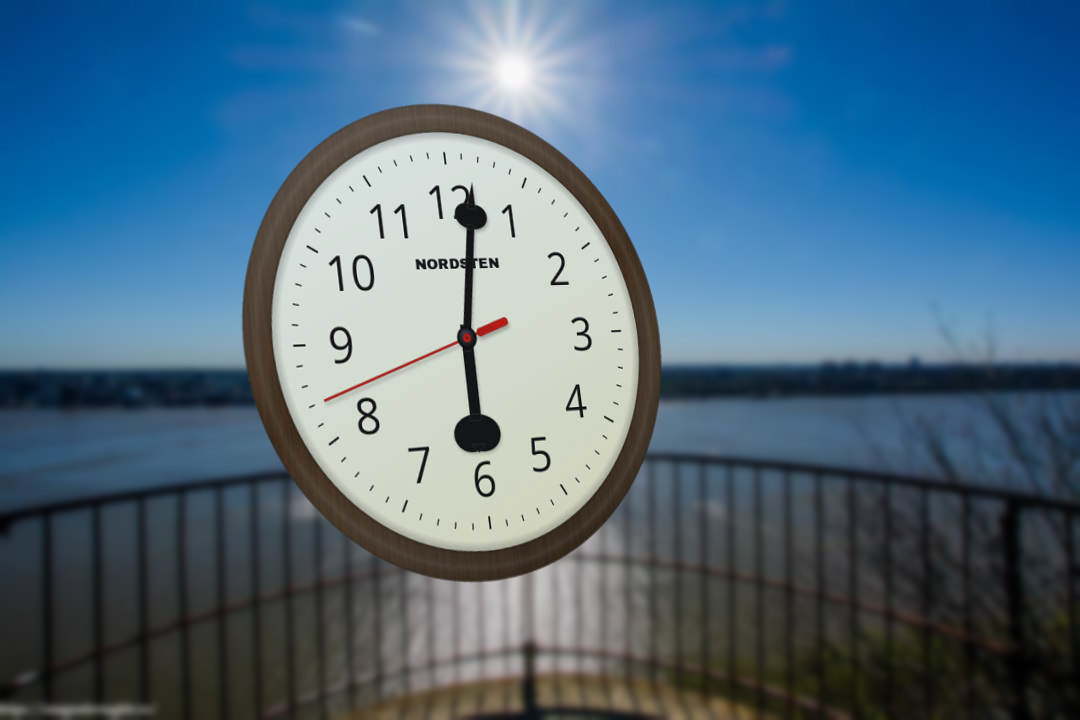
6:01:42
